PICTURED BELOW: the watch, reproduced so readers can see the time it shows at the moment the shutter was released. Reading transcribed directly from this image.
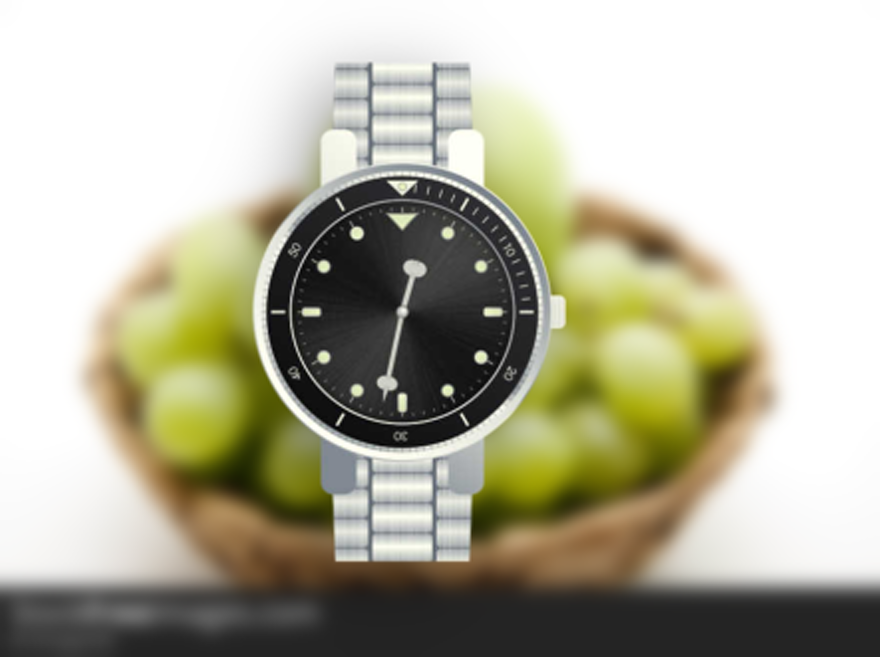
12:32
